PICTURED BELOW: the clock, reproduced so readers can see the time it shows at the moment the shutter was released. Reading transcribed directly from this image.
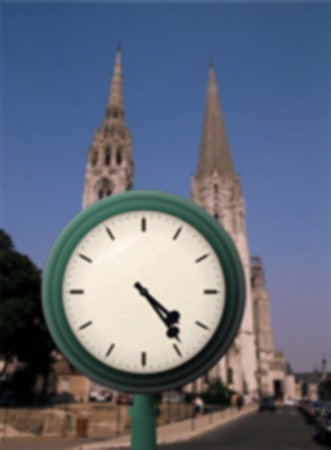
4:24
